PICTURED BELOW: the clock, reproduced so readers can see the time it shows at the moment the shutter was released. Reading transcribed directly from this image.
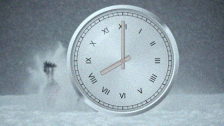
8:00
